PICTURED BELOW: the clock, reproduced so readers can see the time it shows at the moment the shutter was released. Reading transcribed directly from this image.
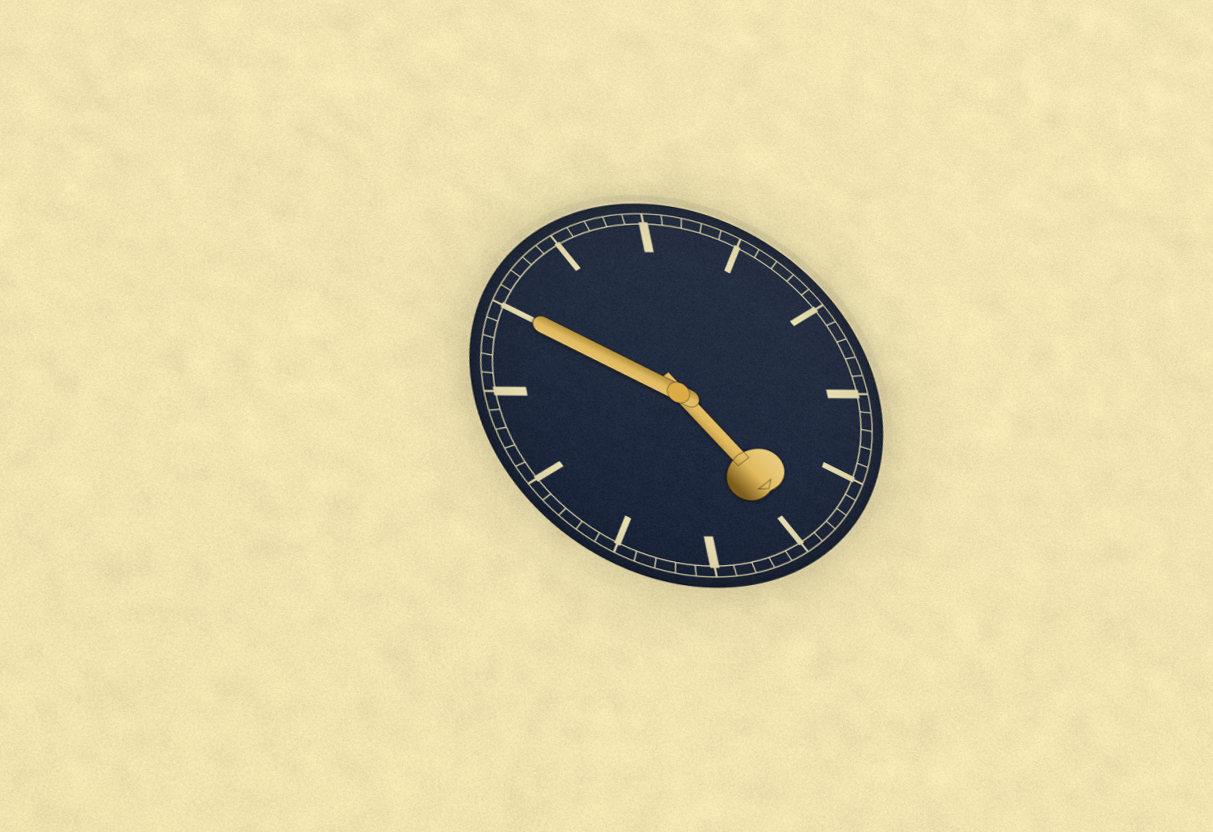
4:50
